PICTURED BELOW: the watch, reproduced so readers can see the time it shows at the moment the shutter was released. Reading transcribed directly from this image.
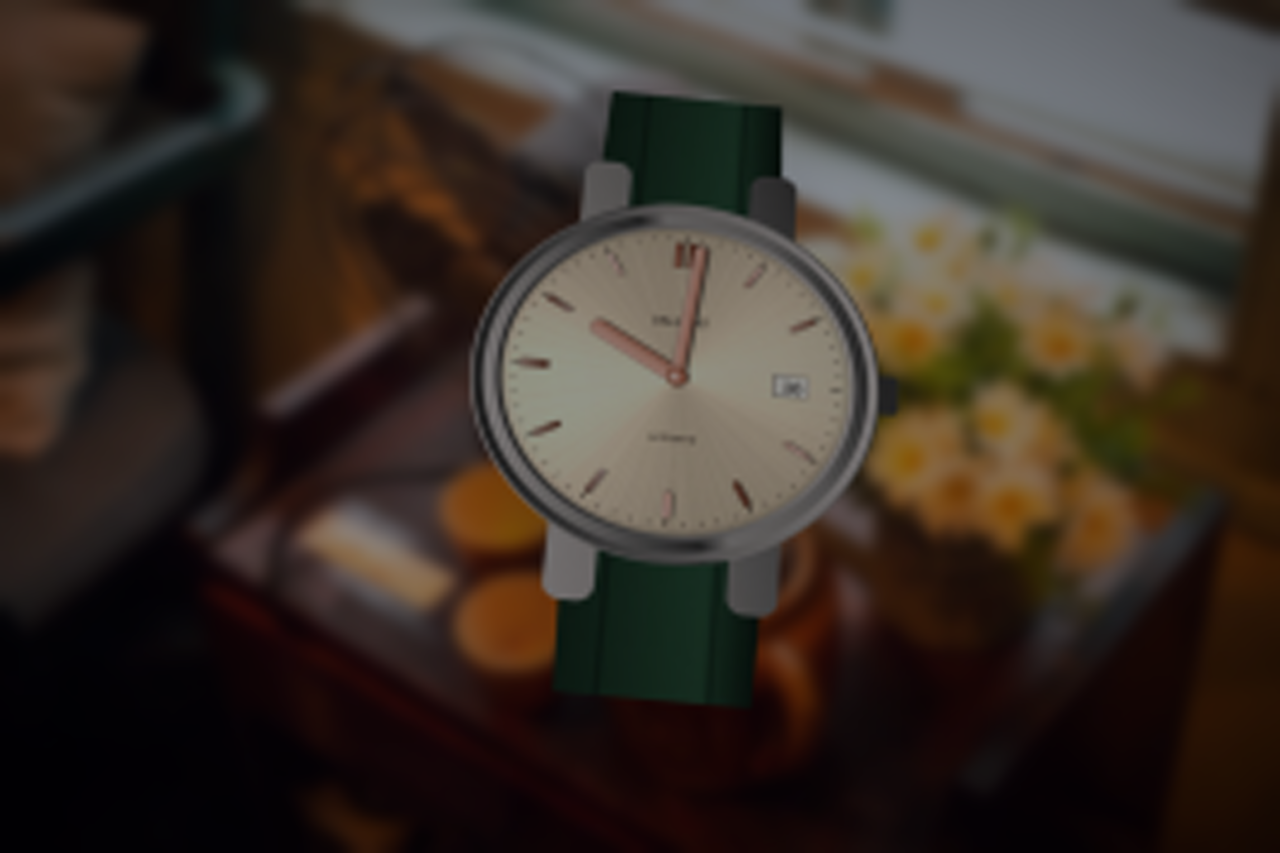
10:01
